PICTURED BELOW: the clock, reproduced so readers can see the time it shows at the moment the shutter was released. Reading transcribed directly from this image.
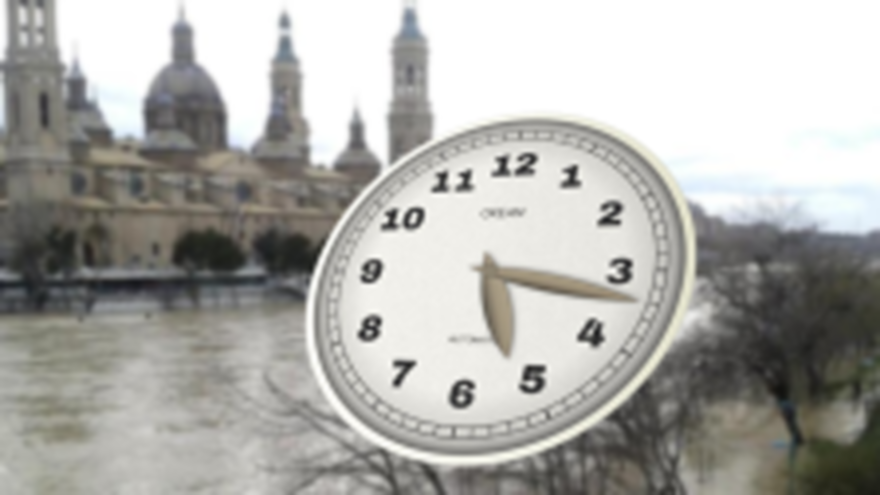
5:17
